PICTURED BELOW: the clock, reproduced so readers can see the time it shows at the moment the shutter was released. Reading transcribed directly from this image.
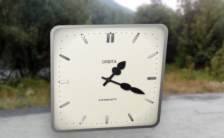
1:19
